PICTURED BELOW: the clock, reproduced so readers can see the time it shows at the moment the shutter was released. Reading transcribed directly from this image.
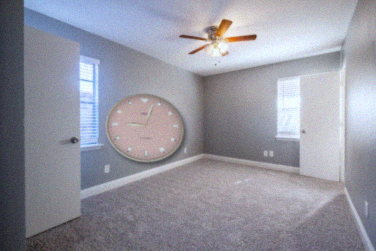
9:03
